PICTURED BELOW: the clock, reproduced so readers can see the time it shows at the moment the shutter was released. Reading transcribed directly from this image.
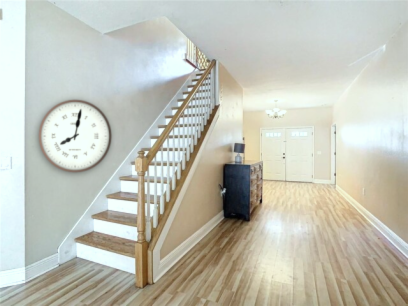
8:02
